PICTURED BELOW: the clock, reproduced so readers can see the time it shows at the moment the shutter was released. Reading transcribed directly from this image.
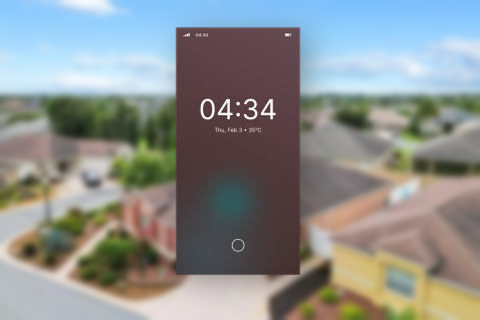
4:34
